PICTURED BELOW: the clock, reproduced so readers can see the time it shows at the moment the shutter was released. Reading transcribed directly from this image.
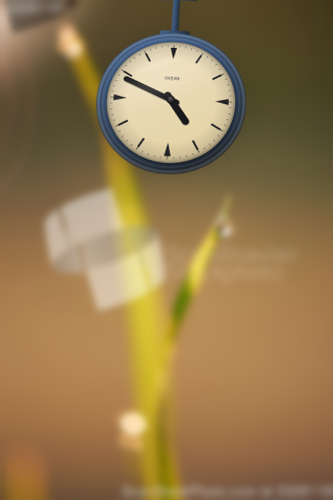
4:49
